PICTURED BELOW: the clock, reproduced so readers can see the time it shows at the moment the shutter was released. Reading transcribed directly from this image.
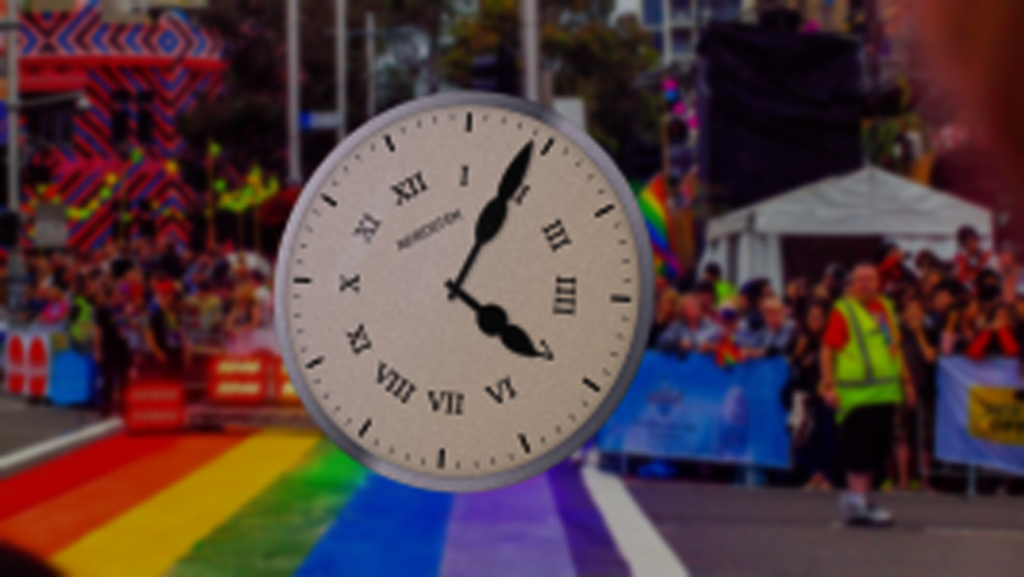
5:09
